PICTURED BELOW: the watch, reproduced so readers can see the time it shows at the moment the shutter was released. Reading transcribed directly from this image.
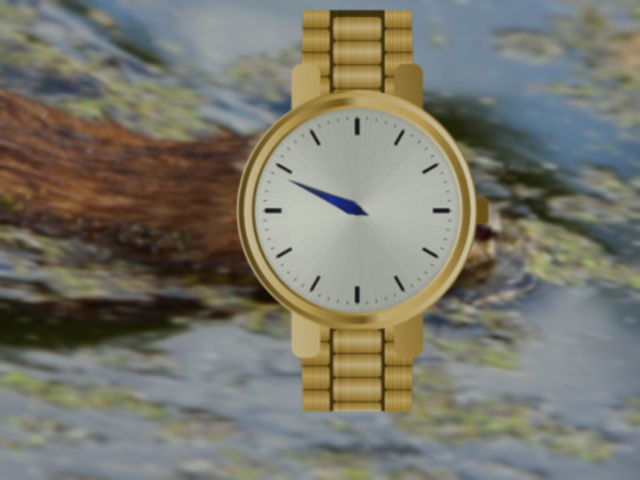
9:49
